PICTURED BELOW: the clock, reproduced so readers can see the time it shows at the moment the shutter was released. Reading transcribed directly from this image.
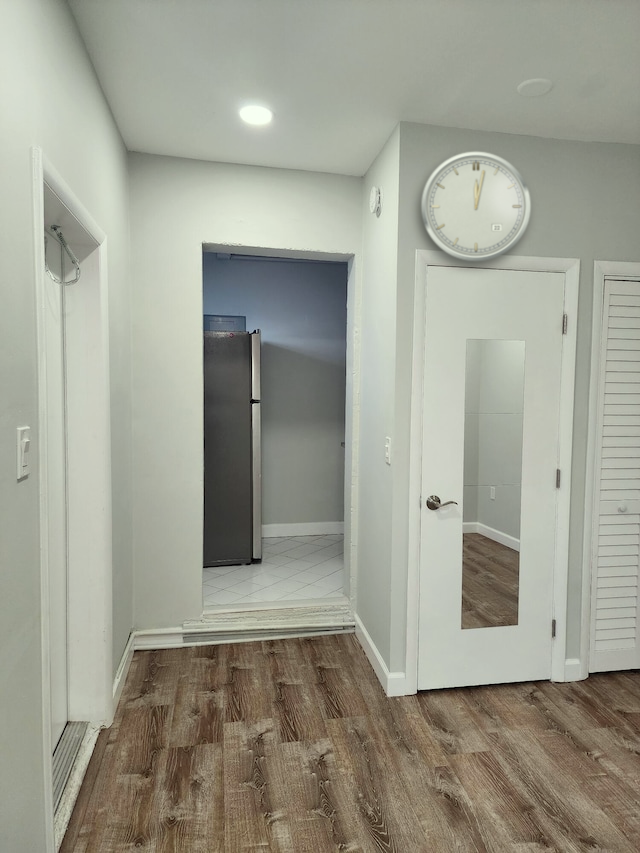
12:02
